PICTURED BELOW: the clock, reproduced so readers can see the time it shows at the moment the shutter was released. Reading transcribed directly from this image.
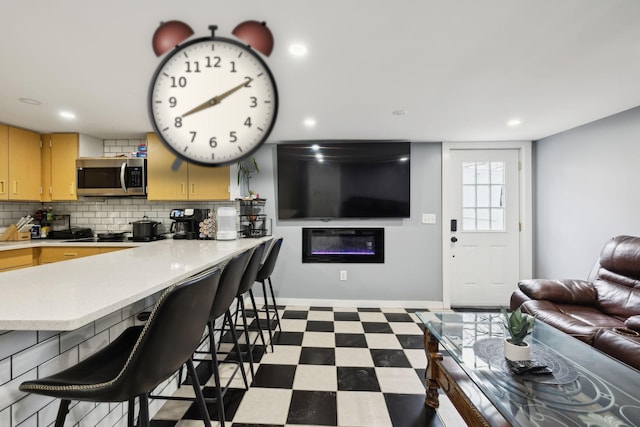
8:10
